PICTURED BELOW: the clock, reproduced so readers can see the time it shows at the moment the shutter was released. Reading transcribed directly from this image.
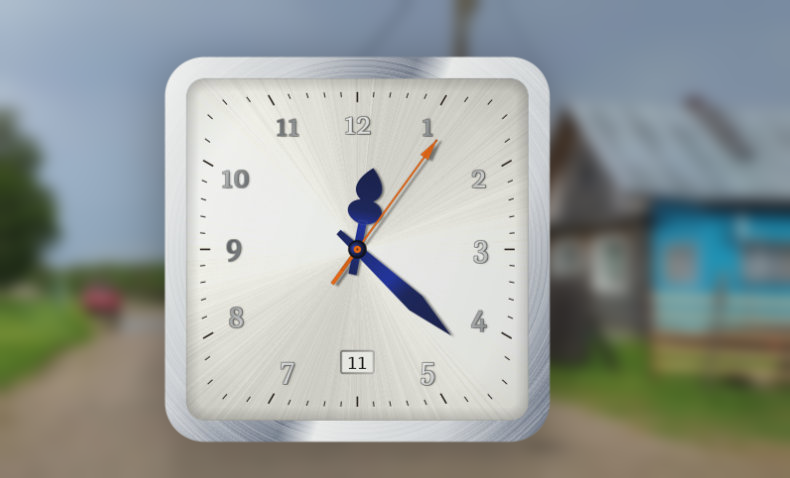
12:22:06
